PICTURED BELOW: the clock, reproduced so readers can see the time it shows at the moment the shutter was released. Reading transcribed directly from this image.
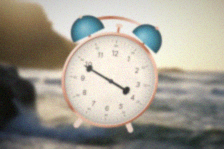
3:49
